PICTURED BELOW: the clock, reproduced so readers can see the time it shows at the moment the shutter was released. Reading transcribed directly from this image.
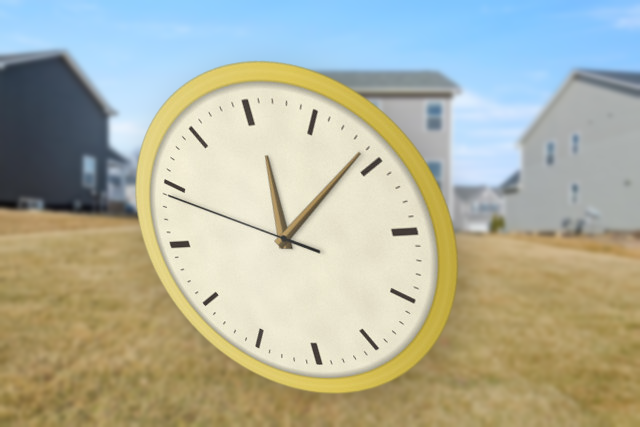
12:08:49
